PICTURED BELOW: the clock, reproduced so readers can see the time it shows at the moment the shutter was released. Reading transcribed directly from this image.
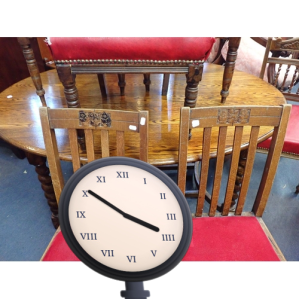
3:51
